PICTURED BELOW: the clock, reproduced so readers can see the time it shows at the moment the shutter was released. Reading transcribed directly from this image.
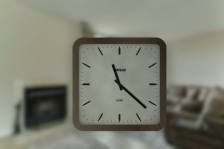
11:22
